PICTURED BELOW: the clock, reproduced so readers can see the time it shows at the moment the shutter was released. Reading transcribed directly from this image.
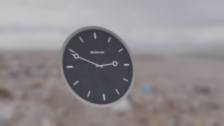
2:49
